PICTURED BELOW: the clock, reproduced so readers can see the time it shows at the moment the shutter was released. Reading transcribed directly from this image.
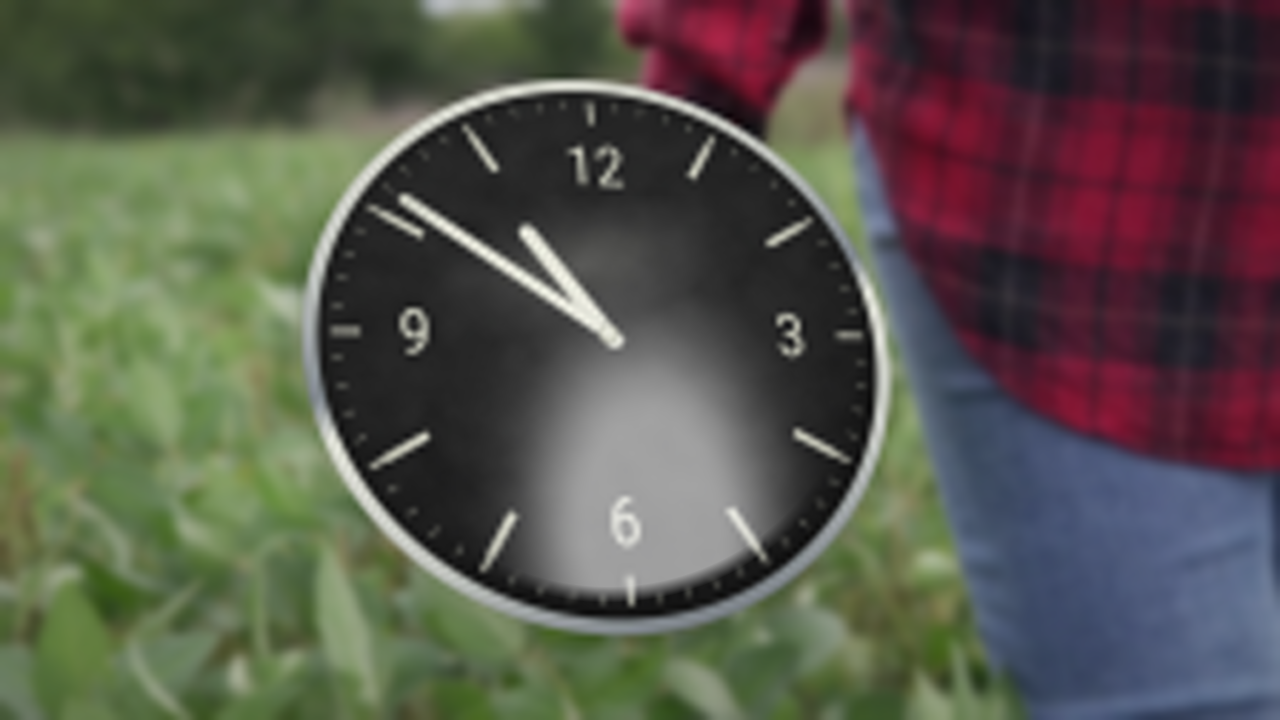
10:51
